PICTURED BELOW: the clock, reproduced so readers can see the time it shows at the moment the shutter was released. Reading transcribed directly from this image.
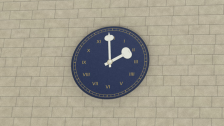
1:59
